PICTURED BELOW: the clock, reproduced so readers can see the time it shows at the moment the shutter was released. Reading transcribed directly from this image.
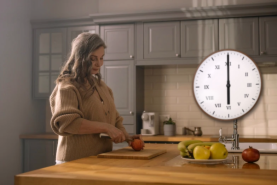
6:00
